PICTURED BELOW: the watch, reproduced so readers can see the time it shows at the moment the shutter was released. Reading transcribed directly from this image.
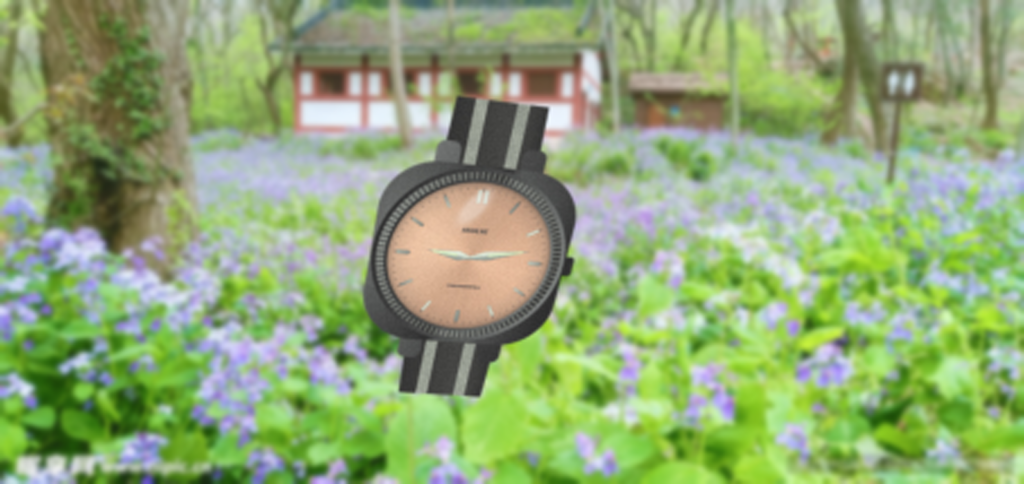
9:13
